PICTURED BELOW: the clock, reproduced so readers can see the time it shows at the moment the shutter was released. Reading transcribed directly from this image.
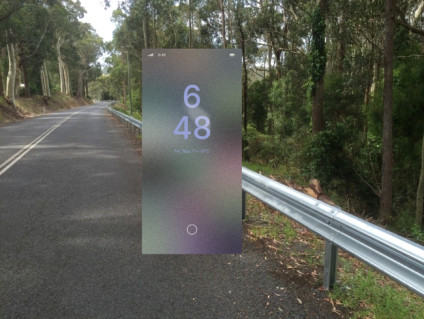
6:48
